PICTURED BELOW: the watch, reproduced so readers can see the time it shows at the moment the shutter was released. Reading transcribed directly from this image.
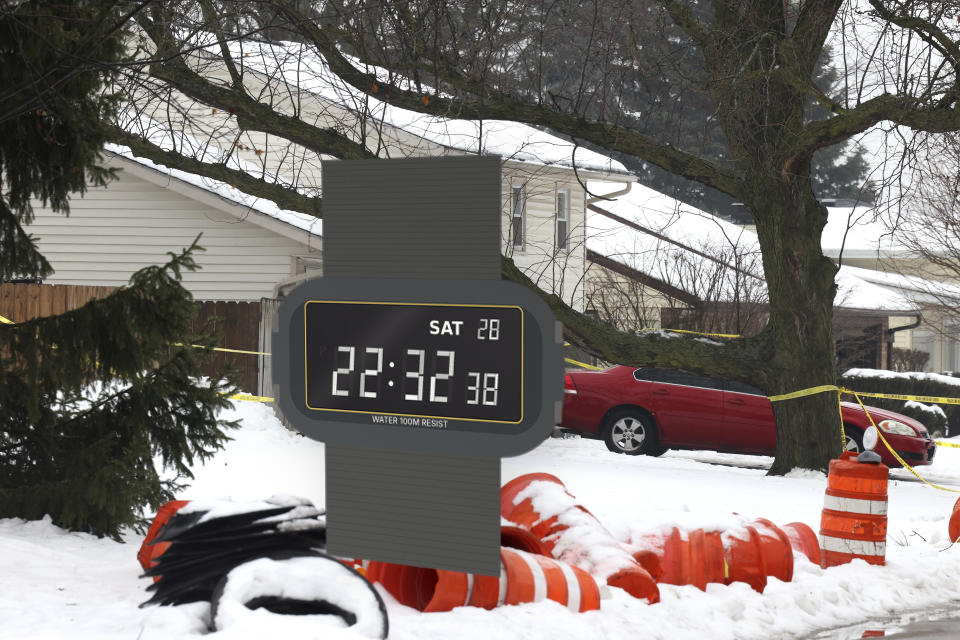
22:32:38
